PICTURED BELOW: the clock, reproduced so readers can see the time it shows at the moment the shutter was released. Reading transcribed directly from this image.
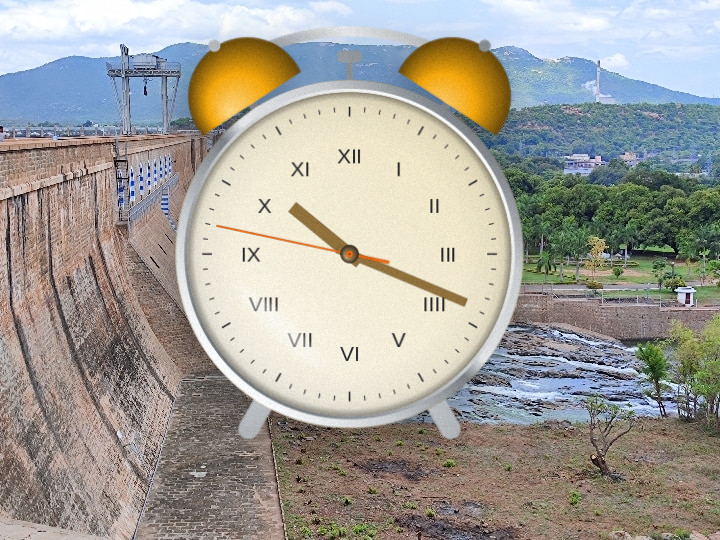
10:18:47
